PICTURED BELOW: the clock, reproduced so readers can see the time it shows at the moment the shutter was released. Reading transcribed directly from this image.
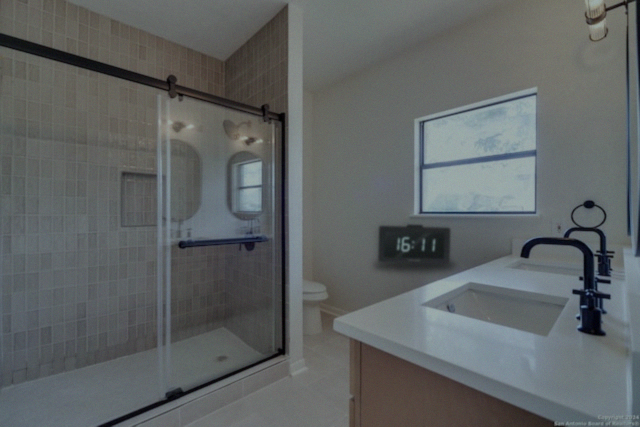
16:11
